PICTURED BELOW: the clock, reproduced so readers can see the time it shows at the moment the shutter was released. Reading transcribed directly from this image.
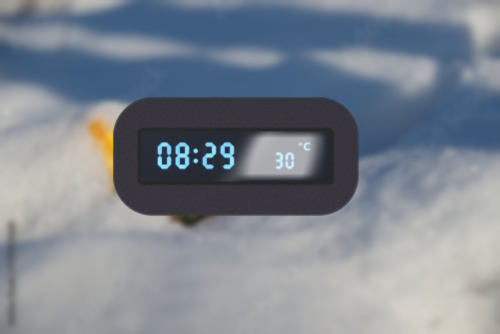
8:29
